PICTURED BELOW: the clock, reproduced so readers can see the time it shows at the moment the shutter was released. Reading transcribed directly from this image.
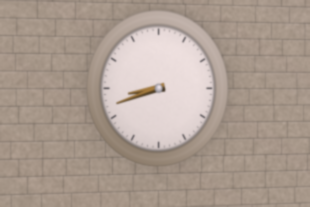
8:42
